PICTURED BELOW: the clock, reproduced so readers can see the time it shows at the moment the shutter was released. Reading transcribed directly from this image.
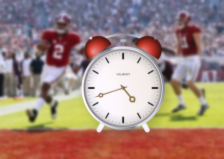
4:42
